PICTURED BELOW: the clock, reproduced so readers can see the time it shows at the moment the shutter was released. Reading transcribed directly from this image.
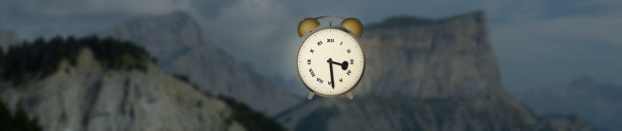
3:29
